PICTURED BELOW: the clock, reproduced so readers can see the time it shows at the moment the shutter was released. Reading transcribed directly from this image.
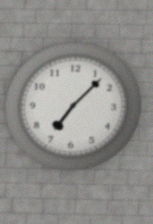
7:07
